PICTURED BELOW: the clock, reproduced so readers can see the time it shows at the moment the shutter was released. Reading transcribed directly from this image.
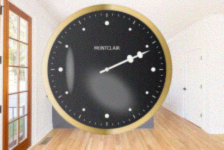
2:11
